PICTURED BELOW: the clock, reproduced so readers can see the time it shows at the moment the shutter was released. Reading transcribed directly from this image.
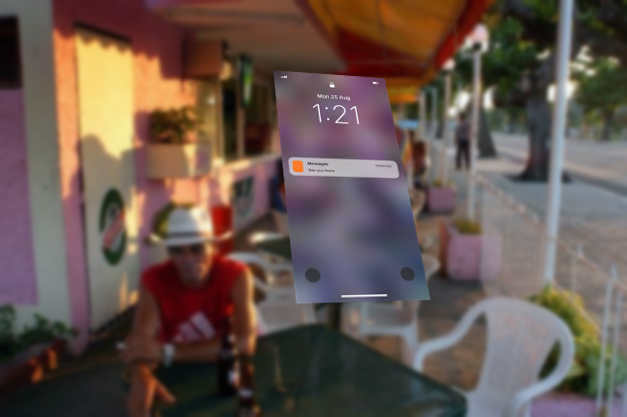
1:21
